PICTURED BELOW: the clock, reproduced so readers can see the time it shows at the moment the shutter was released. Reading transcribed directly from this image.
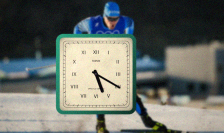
5:20
